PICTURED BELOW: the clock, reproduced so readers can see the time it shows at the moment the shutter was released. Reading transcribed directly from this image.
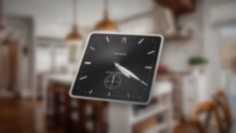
4:20
